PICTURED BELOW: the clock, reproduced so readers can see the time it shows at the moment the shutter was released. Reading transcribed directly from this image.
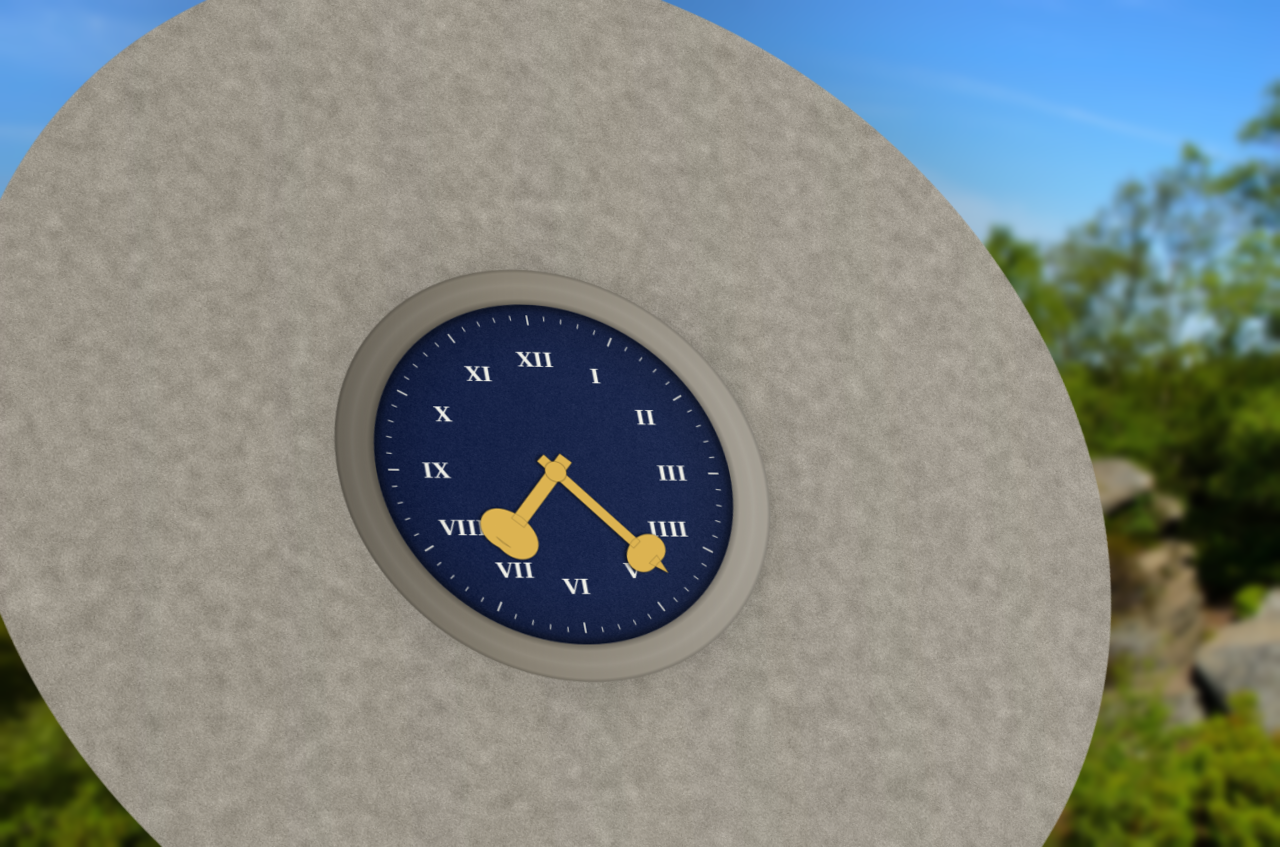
7:23
